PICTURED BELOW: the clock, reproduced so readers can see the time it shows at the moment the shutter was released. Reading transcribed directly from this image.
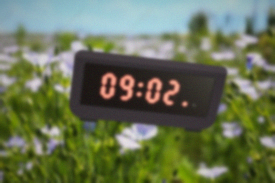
9:02
